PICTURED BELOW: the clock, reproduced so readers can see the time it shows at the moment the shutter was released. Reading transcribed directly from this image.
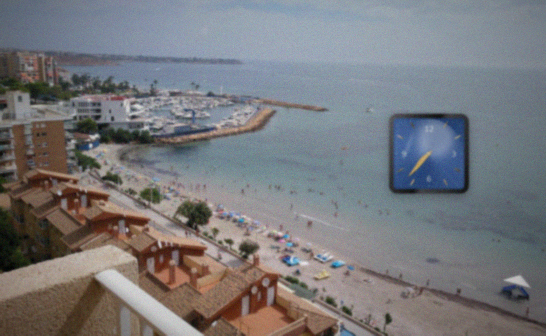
7:37
